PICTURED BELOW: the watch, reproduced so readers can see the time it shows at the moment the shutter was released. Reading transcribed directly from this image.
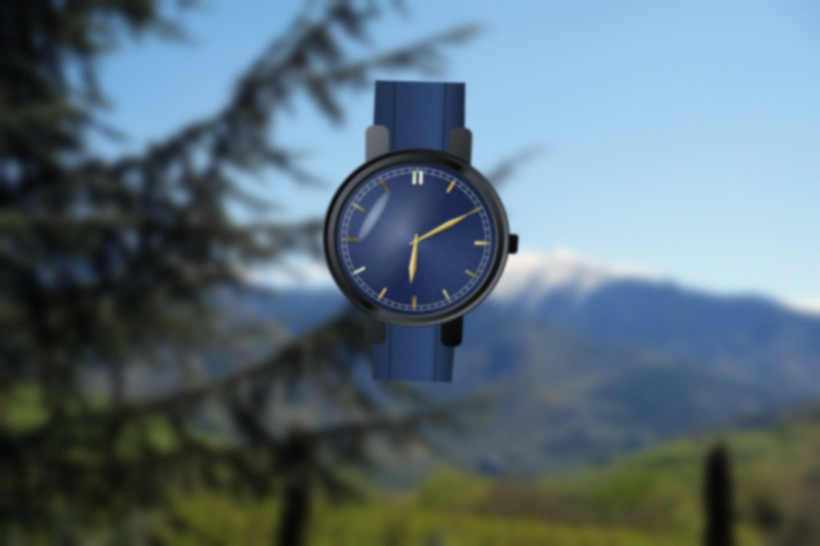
6:10
